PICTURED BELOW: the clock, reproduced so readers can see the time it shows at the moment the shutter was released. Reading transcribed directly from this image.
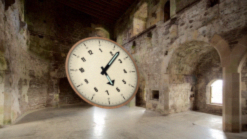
6:12
